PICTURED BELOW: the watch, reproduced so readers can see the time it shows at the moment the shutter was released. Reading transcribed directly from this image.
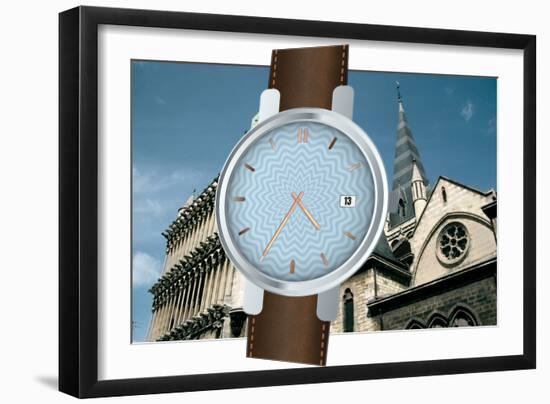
4:35
